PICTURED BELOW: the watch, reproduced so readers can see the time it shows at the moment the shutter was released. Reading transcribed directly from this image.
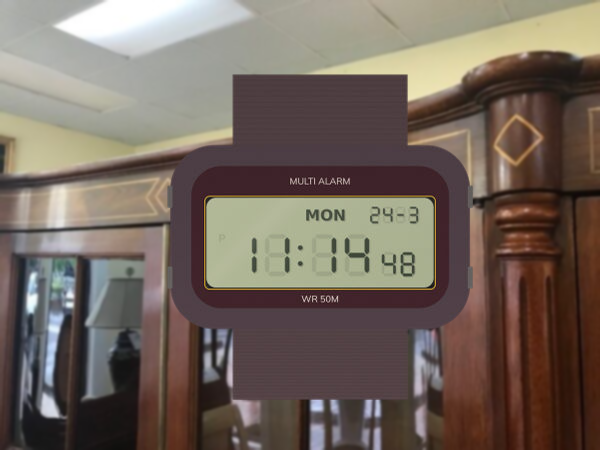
11:14:48
